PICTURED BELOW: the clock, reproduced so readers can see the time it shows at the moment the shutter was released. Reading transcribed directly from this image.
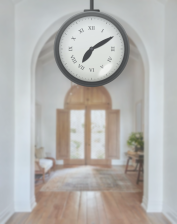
7:10
